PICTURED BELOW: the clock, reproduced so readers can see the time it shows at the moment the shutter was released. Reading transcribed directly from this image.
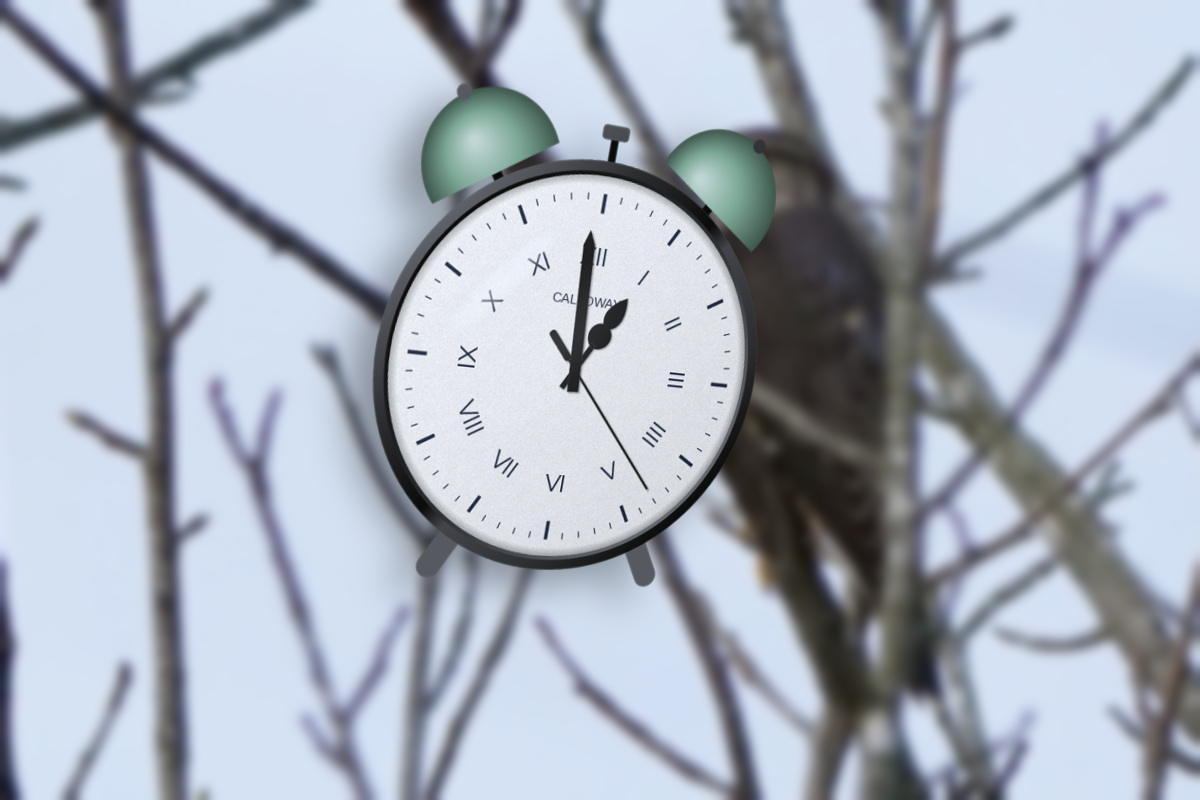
12:59:23
